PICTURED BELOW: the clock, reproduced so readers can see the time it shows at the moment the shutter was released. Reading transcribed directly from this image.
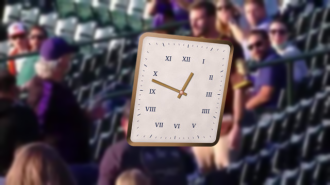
12:48
